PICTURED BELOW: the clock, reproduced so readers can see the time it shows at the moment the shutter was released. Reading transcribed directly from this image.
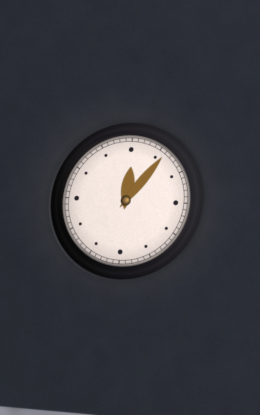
12:06
